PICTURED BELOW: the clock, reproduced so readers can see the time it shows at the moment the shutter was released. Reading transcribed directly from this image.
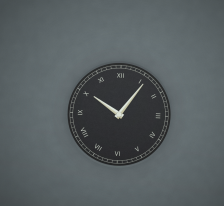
10:06
